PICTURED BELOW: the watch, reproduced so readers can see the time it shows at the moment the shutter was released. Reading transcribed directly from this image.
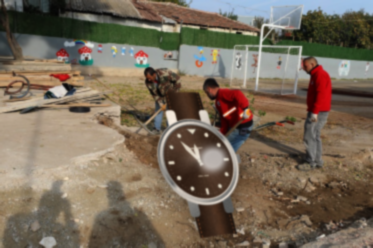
11:54
